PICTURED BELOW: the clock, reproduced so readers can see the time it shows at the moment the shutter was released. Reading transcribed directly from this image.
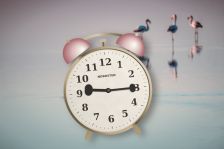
9:15
